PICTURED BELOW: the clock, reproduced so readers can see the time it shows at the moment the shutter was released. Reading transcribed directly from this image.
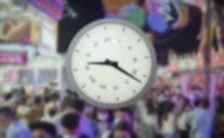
9:22
